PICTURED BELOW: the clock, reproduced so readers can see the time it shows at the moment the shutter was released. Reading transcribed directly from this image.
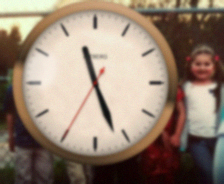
11:26:35
